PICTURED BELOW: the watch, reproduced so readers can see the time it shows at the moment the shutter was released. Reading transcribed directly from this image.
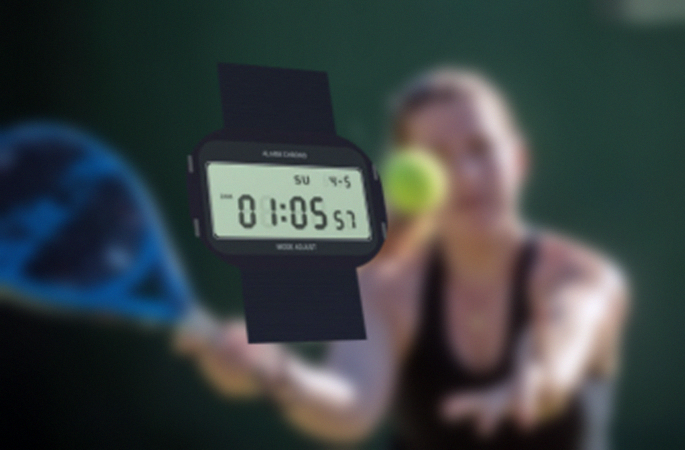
1:05:57
